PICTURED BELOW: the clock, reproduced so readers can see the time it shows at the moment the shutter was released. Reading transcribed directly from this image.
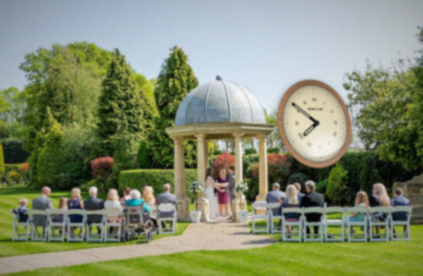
7:51
